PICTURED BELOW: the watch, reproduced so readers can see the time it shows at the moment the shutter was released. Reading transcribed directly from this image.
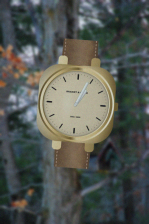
1:04
